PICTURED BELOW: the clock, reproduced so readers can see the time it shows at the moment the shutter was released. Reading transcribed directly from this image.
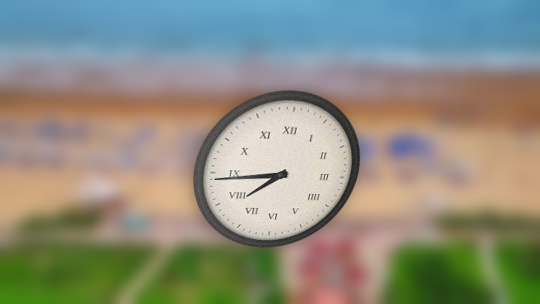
7:44
